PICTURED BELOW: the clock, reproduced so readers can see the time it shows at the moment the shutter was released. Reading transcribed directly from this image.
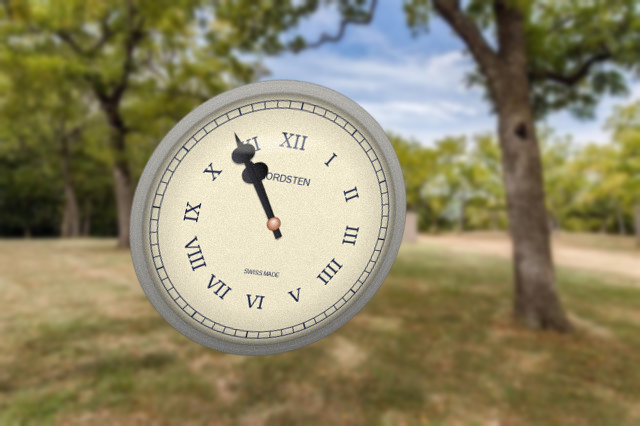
10:54
